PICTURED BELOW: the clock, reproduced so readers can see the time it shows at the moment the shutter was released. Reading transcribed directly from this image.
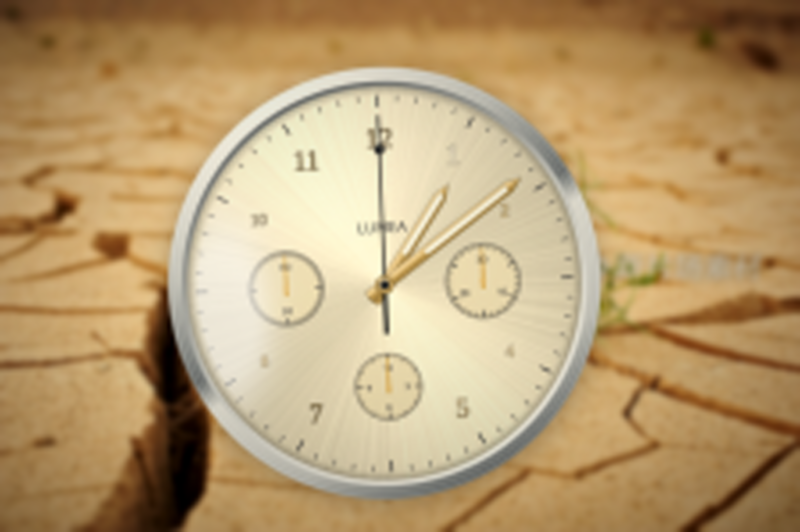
1:09
